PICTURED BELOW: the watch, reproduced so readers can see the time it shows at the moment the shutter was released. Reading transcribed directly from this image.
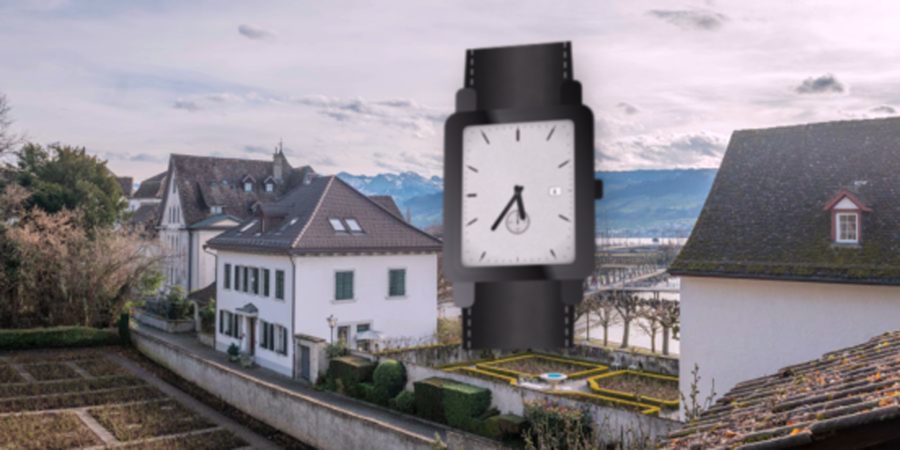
5:36
